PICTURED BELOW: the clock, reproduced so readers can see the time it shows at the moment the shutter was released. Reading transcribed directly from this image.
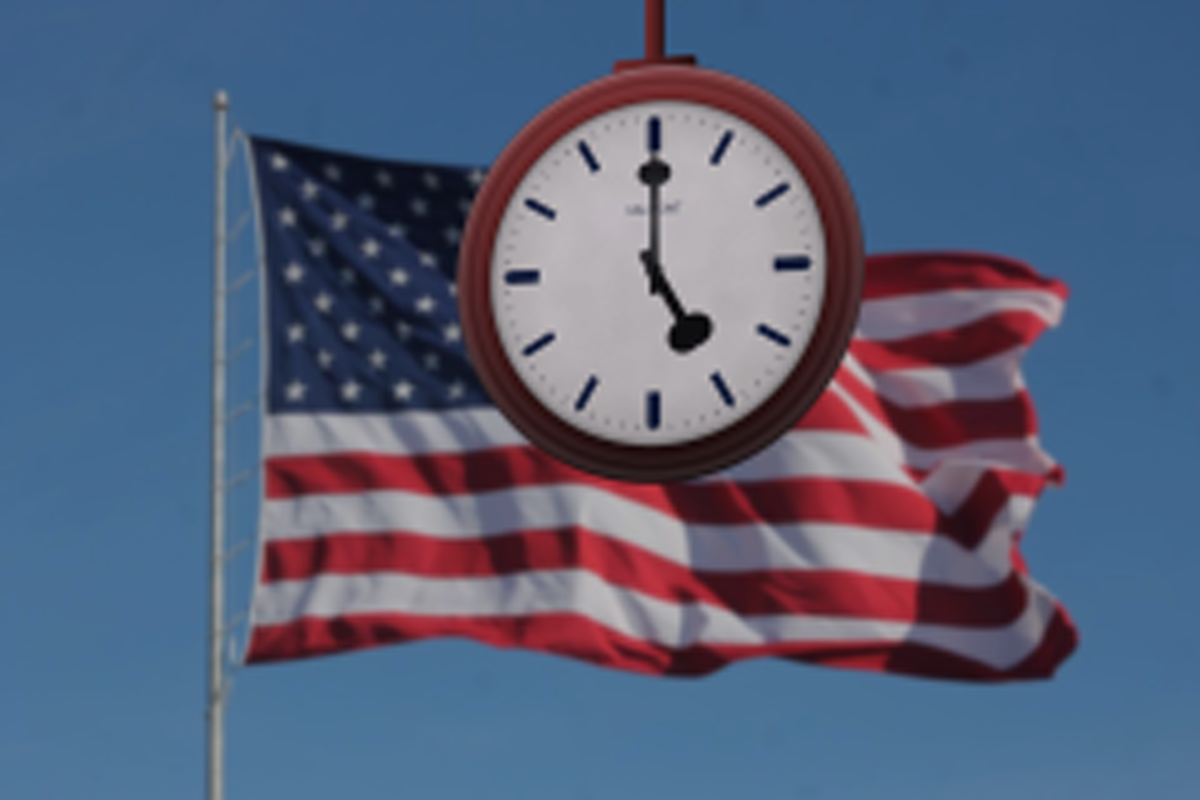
5:00
